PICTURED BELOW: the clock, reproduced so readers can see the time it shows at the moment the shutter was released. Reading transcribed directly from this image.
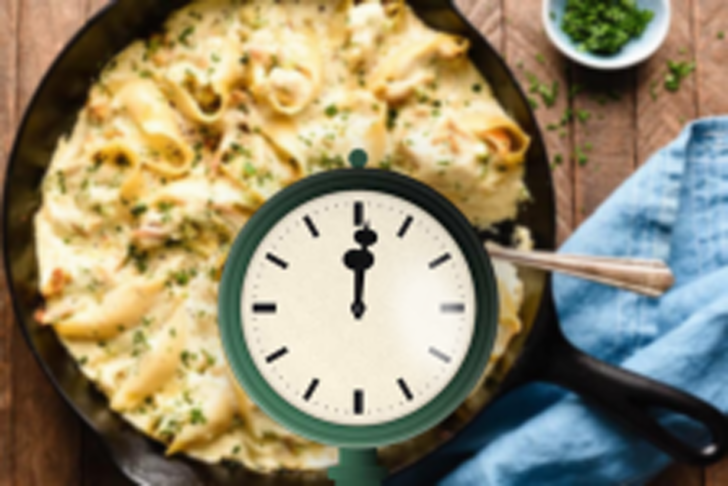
12:01
